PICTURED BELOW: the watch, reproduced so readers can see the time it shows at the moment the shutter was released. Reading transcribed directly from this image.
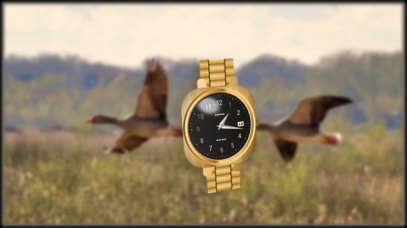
1:17
